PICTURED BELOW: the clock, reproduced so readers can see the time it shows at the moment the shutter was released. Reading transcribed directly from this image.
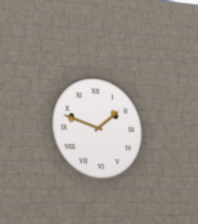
1:48
